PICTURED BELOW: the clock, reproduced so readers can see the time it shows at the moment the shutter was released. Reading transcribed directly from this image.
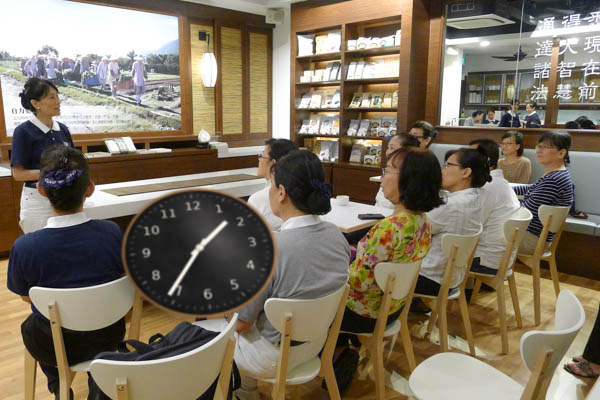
1:36
